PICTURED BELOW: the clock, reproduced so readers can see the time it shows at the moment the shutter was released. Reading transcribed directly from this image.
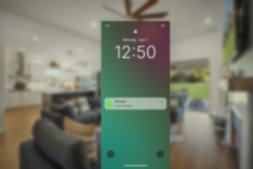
12:50
